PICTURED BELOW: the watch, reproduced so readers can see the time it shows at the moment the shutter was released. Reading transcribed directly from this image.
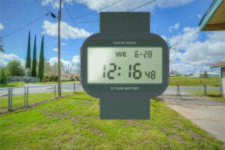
12:16
